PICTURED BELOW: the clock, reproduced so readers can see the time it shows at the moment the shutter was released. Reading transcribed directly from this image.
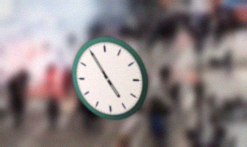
4:55
